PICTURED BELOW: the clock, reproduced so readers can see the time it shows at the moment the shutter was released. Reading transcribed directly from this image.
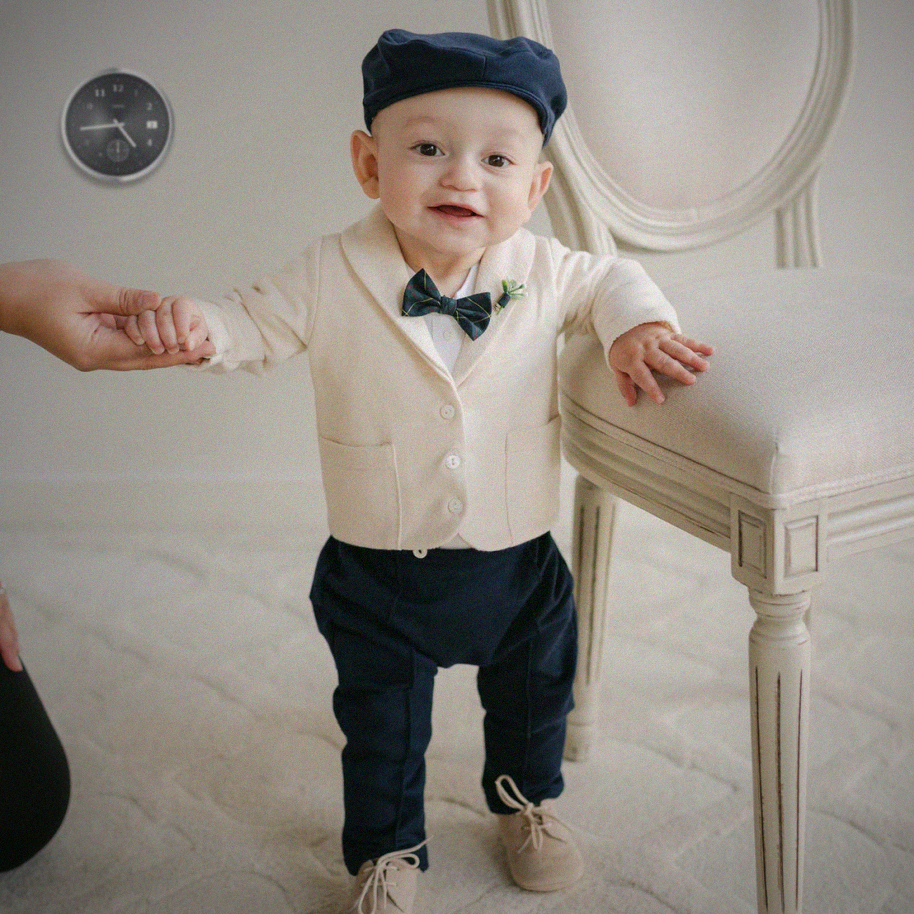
4:44
